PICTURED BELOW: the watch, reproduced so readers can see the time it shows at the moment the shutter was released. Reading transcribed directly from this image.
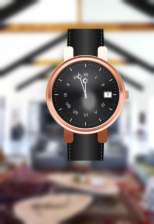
11:57
